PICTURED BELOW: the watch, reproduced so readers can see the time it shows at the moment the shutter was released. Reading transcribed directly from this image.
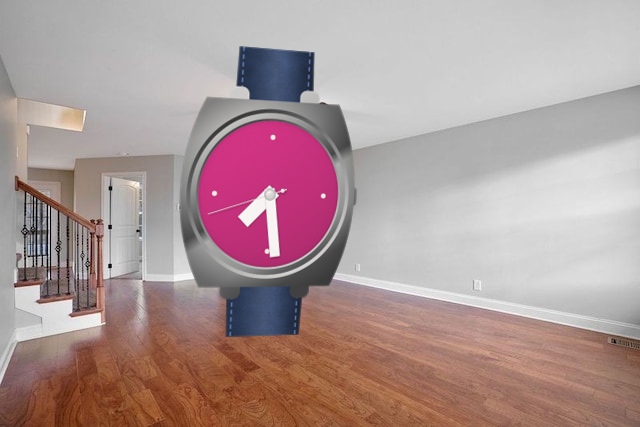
7:28:42
